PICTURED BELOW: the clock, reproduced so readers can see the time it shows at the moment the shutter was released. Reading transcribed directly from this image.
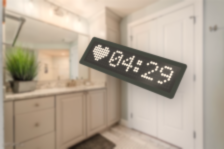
4:29
